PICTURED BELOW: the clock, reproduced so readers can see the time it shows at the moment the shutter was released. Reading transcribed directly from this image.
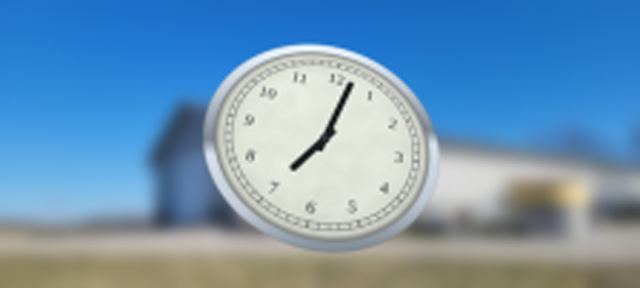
7:02
